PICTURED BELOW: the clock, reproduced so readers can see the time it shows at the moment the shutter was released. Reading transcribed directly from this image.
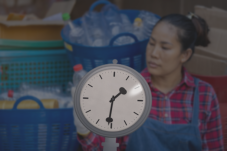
1:31
